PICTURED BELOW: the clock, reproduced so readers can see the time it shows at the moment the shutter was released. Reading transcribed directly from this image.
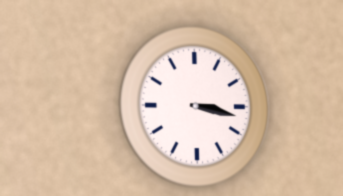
3:17
